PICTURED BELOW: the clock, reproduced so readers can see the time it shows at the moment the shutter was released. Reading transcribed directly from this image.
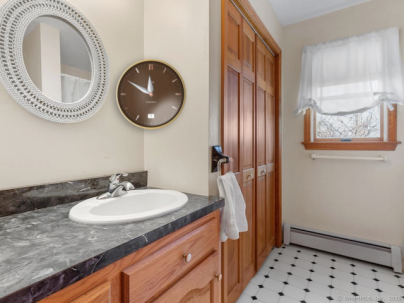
11:50
